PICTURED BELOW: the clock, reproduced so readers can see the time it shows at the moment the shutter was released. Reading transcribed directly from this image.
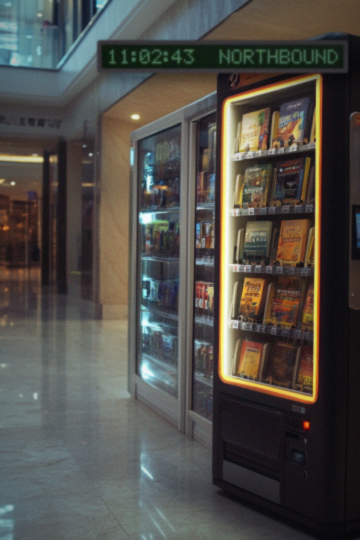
11:02:43
